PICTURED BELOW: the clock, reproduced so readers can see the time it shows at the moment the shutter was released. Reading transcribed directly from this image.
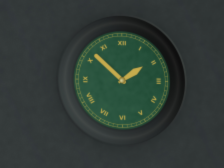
1:52
